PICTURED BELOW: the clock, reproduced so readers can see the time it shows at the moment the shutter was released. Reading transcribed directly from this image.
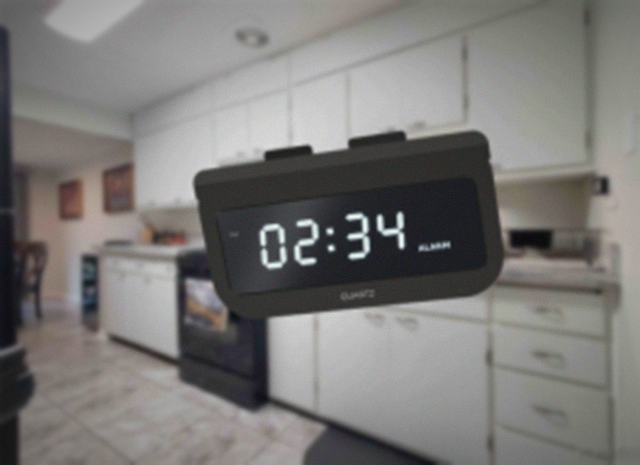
2:34
